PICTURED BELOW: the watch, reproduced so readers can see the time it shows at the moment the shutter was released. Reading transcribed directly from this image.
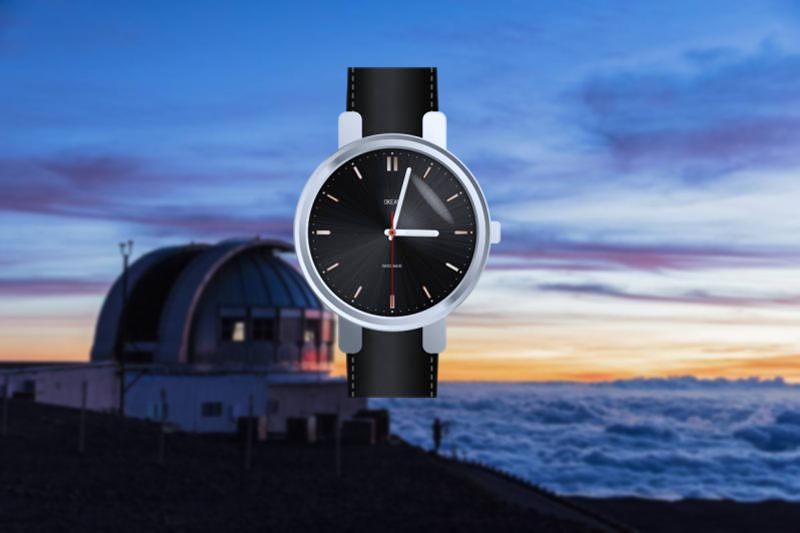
3:02:30
